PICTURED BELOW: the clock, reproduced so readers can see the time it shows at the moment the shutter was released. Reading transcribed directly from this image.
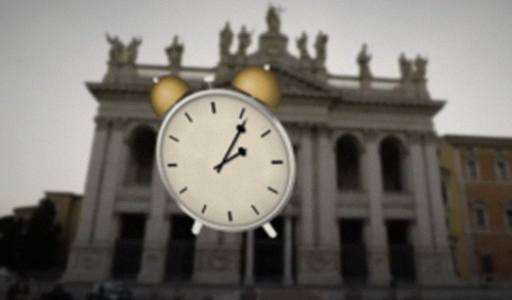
2:06
